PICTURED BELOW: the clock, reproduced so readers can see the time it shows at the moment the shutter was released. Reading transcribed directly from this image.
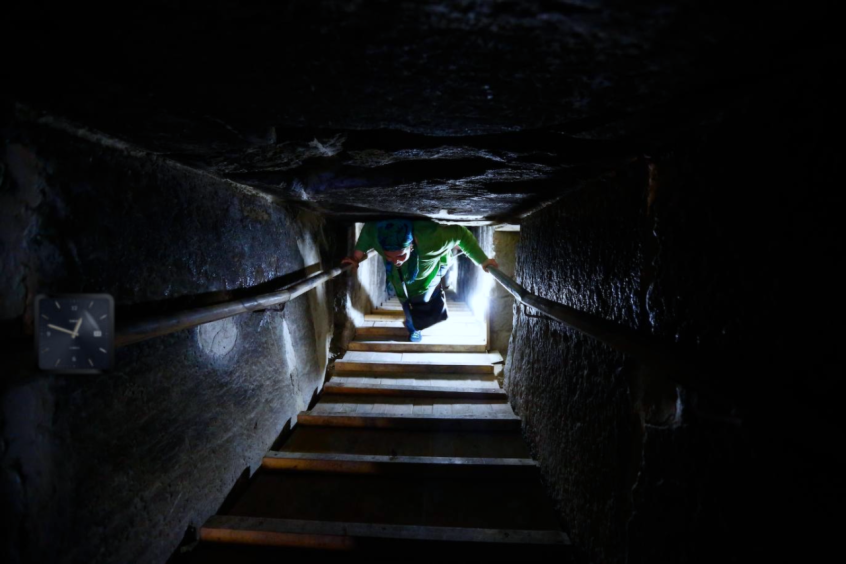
12:48
